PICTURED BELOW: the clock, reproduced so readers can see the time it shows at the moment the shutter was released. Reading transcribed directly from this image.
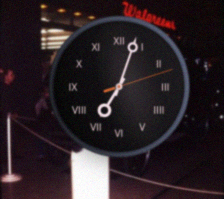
7:03:12
